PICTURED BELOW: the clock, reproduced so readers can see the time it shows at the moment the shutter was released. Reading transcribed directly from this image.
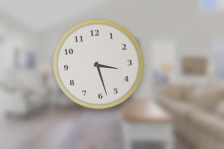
3:28
